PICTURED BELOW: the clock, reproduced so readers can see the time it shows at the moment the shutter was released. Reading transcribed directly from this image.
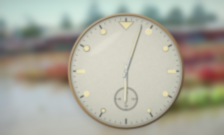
6:03
